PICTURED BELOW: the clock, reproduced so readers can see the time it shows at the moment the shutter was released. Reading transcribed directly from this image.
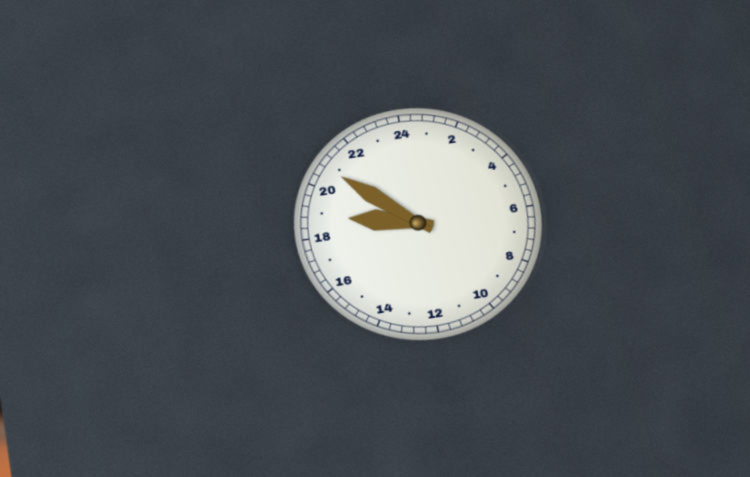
18:52
